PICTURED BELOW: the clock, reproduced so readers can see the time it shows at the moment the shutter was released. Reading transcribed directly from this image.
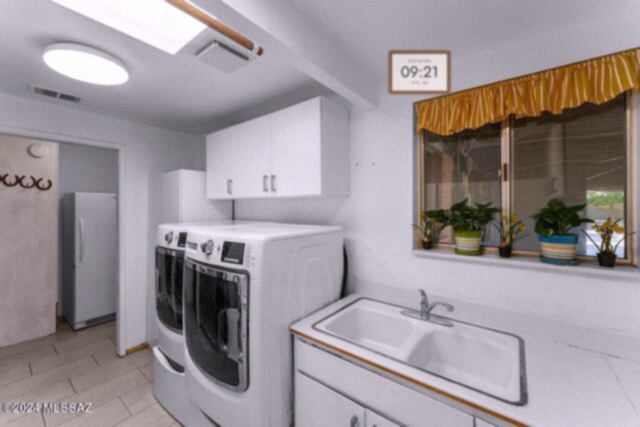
9:21
